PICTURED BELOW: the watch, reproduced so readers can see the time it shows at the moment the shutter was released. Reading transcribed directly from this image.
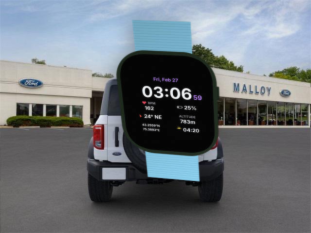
3:06
